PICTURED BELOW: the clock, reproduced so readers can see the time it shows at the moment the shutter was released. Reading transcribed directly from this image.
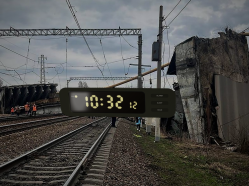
10:32:12
